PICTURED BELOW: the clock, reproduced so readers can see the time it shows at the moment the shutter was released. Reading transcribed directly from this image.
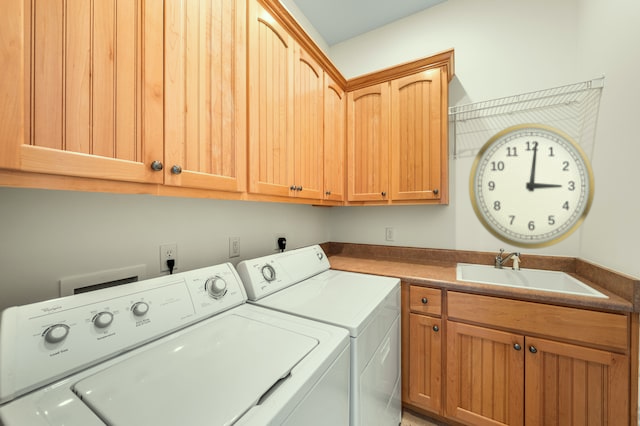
3:01
